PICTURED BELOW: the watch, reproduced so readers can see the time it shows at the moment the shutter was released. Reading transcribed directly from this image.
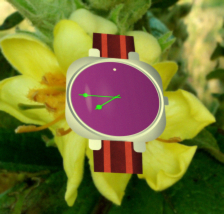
7:45
